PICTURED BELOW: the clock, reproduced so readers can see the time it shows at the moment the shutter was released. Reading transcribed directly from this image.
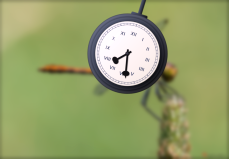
7:28
